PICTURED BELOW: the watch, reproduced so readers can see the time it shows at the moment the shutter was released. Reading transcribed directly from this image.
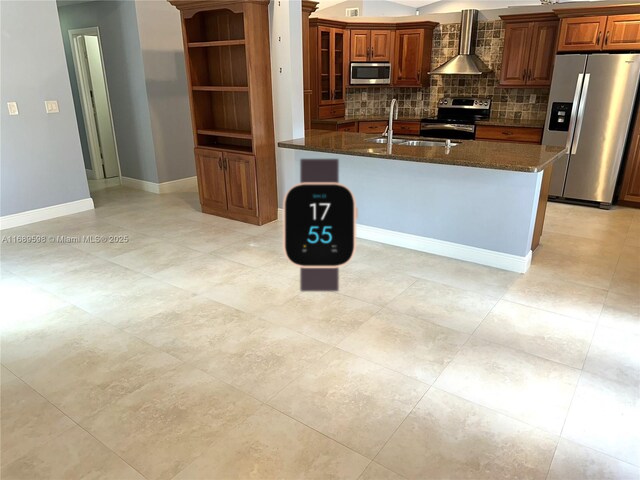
17:55
